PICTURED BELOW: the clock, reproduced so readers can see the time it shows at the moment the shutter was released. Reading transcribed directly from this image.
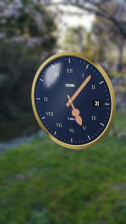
5:07
